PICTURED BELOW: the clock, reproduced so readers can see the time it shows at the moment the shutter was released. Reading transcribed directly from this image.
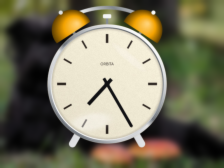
7:25
